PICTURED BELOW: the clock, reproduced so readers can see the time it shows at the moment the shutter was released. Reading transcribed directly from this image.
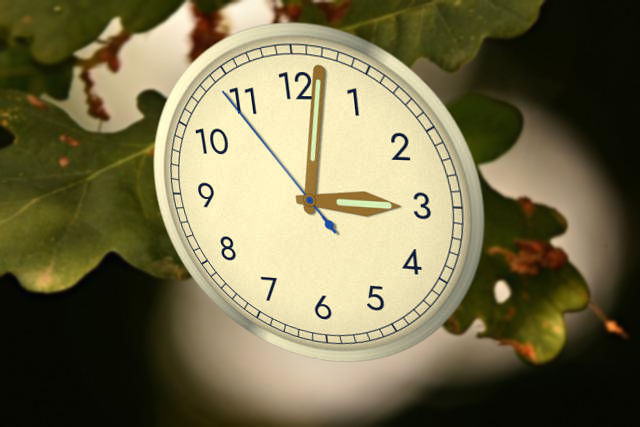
3:01:54
